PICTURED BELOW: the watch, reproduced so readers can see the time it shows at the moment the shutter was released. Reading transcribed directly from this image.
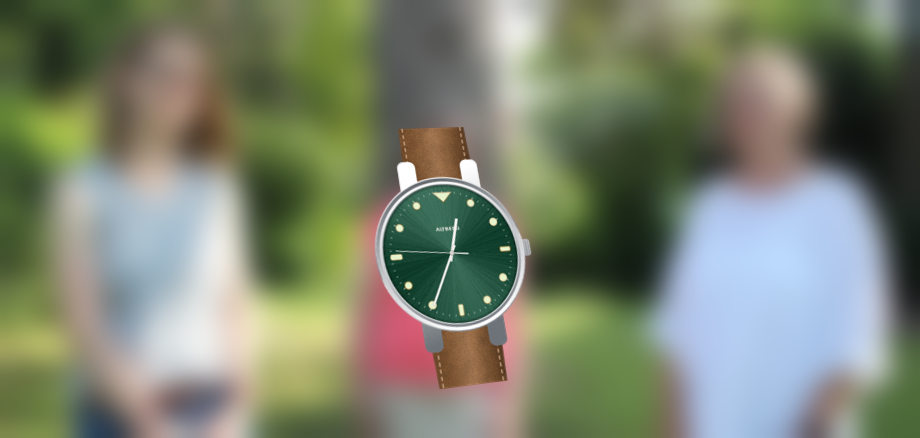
12:34:46
